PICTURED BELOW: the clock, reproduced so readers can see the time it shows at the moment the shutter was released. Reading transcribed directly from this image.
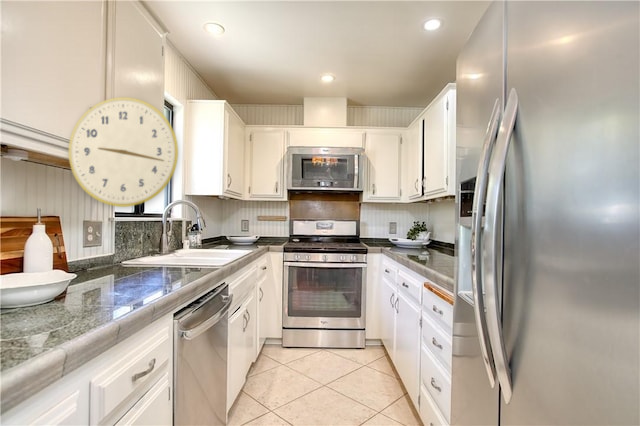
9:17
